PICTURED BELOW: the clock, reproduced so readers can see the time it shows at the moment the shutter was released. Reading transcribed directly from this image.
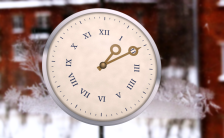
1:10
